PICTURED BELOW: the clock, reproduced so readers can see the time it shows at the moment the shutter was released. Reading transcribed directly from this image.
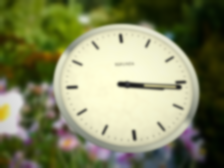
3:16
